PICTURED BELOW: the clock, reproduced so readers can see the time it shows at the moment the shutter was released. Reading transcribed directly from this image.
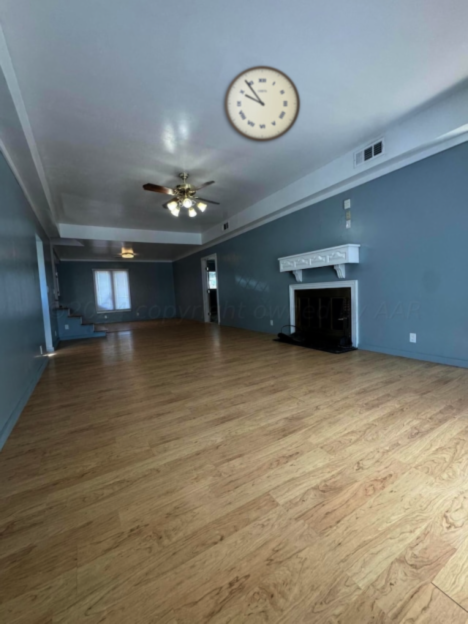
9:54
